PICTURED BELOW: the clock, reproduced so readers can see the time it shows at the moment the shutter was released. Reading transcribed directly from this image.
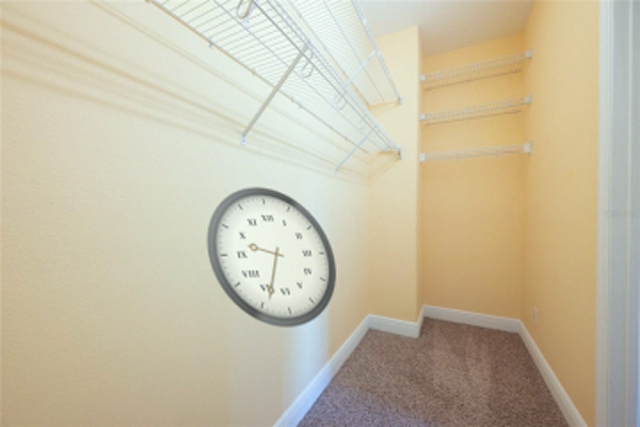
9:34
